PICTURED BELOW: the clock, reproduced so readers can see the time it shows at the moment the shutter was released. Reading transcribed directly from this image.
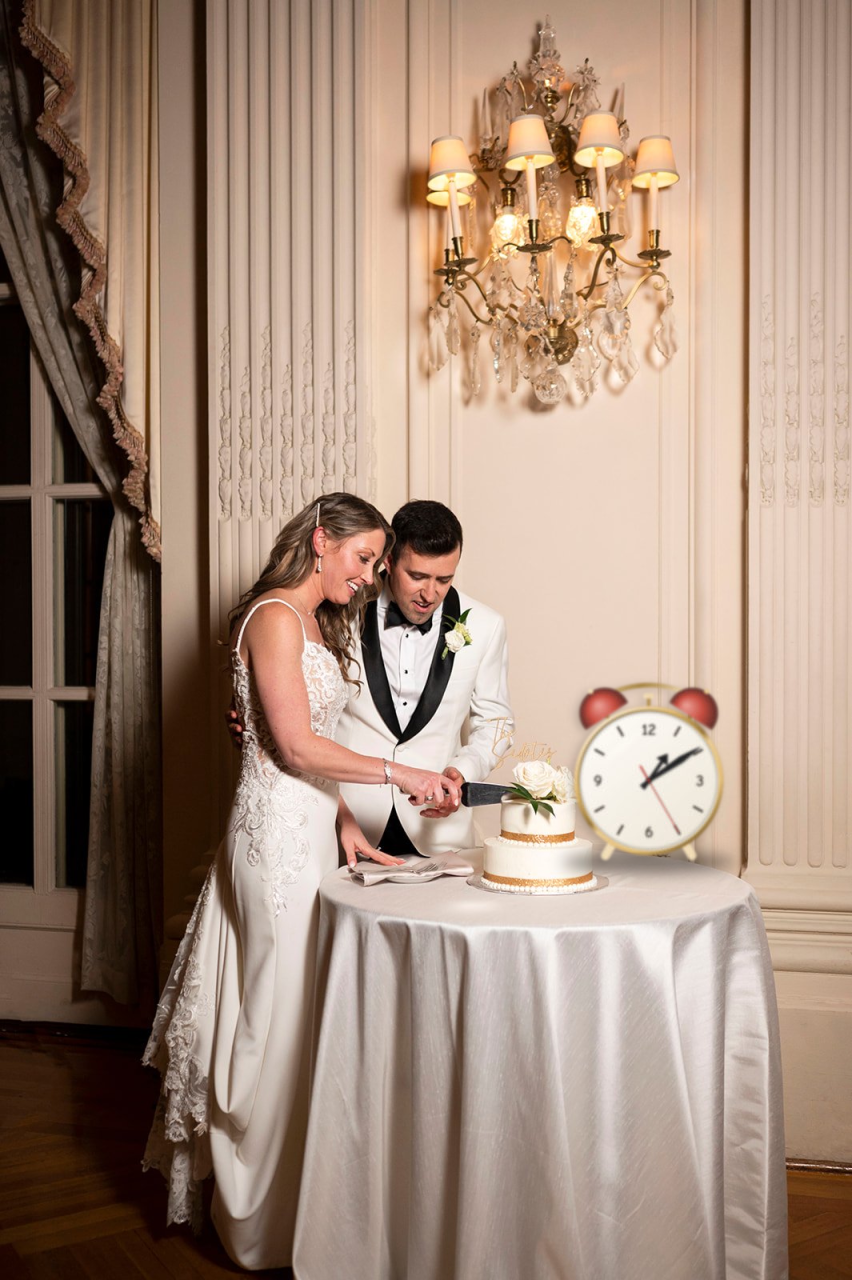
1:09:25
